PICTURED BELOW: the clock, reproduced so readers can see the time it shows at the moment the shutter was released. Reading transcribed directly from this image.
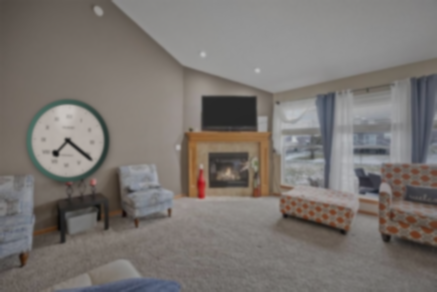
7:21
